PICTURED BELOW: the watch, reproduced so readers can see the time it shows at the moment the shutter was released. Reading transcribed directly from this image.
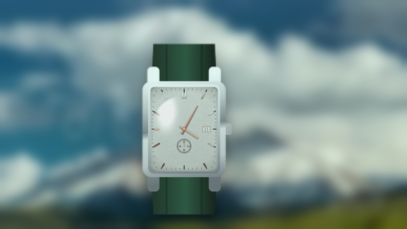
4:05
